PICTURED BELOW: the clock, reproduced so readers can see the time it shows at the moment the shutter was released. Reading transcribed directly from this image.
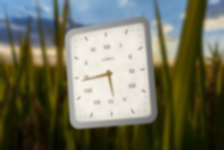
5:44
